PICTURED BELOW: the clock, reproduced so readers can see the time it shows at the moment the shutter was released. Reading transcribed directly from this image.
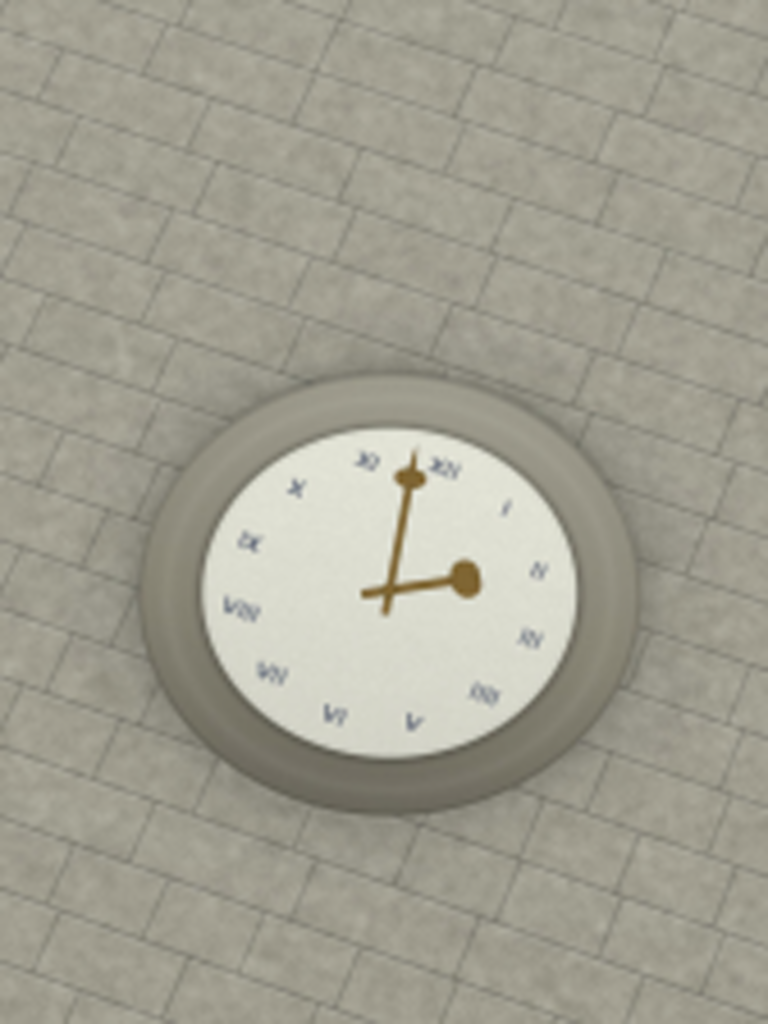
1:58
